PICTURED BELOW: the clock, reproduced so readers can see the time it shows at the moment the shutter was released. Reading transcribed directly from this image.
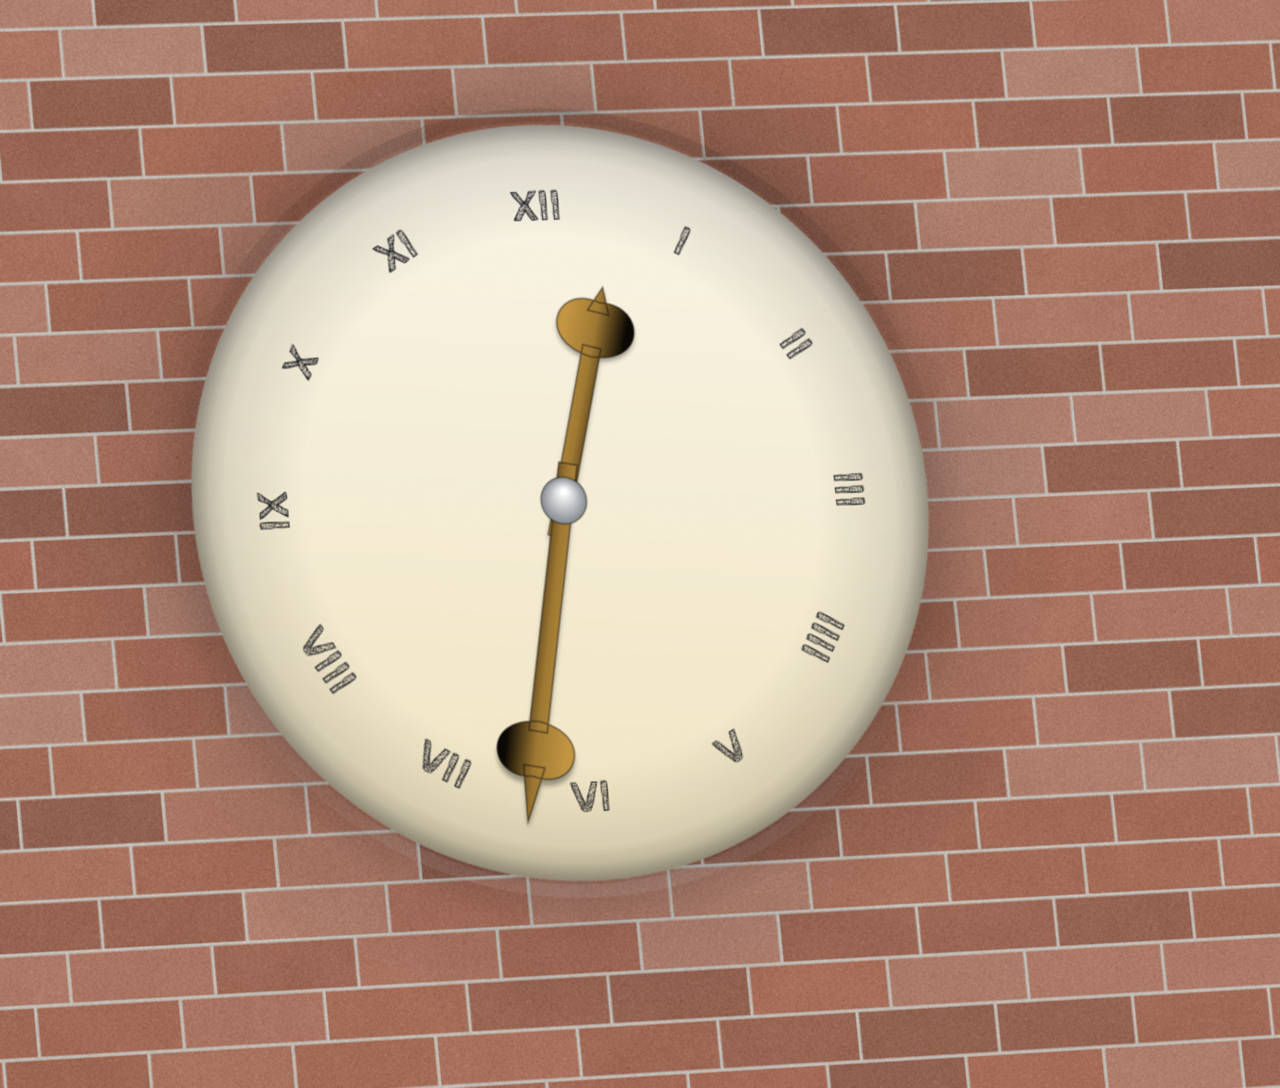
12:32
